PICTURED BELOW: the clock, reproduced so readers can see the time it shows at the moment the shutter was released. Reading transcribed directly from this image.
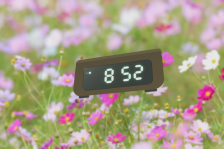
8:52
